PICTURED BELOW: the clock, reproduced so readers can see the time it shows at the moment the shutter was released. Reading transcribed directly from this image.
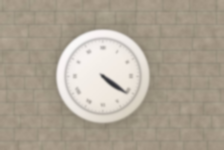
4:21
